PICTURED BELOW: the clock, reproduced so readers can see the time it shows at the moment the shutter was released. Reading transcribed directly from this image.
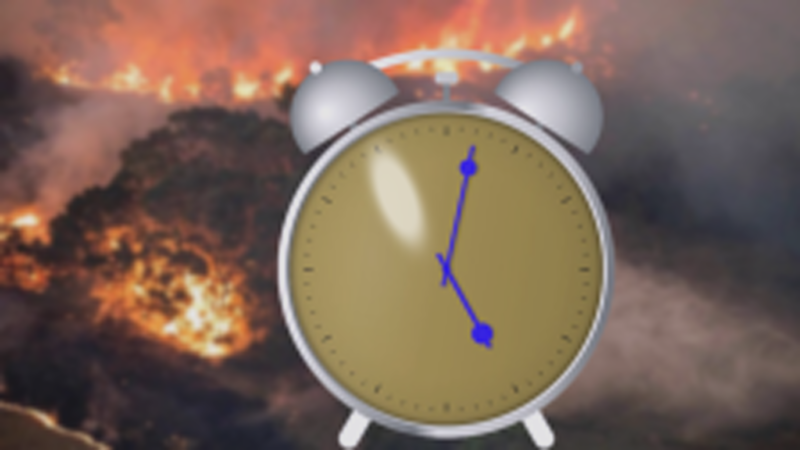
5:02
